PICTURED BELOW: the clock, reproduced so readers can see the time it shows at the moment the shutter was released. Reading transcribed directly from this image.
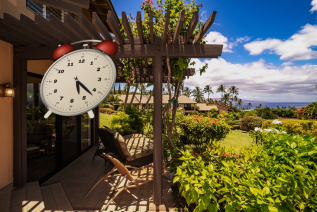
5:22
